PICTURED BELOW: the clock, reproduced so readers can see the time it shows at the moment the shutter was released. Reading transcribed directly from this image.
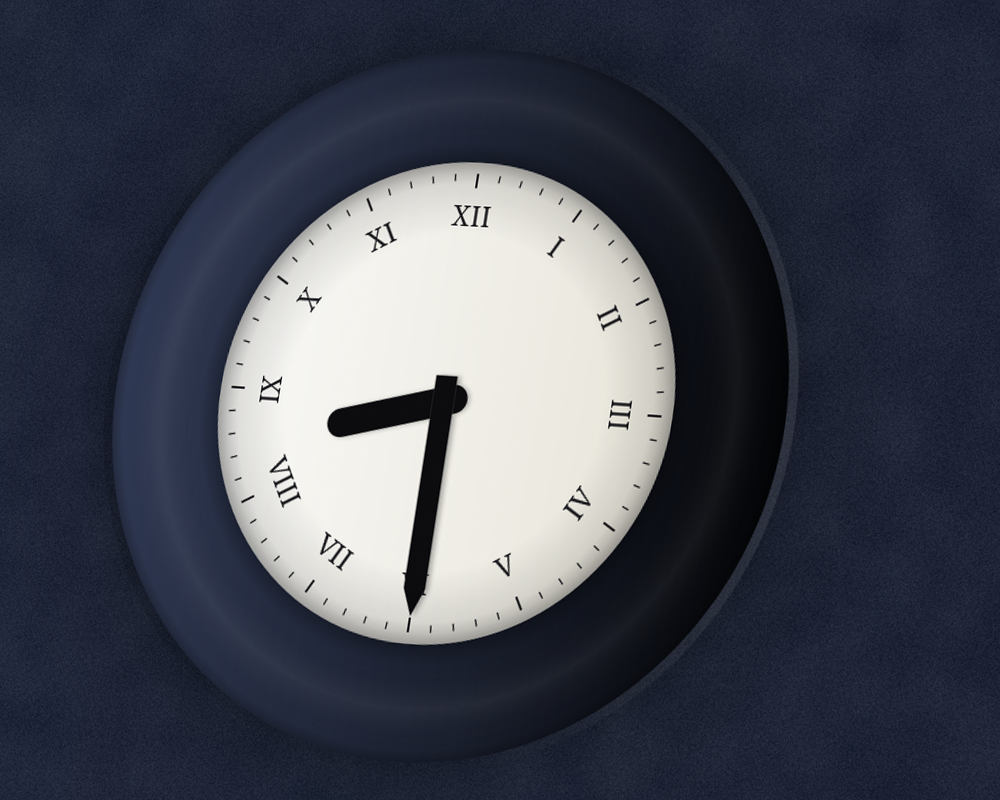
8:30
